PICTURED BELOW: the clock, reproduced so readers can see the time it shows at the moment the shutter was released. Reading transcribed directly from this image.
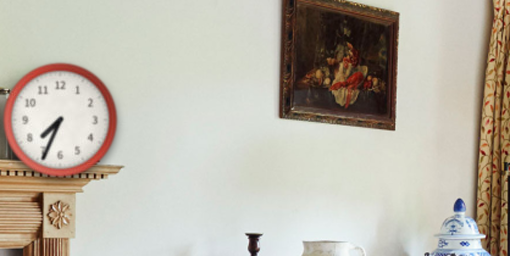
7:34
